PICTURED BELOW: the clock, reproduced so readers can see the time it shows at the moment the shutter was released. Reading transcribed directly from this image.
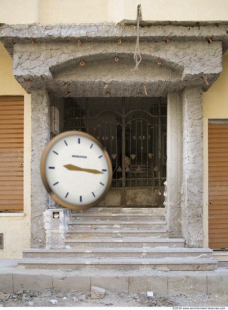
9:16
